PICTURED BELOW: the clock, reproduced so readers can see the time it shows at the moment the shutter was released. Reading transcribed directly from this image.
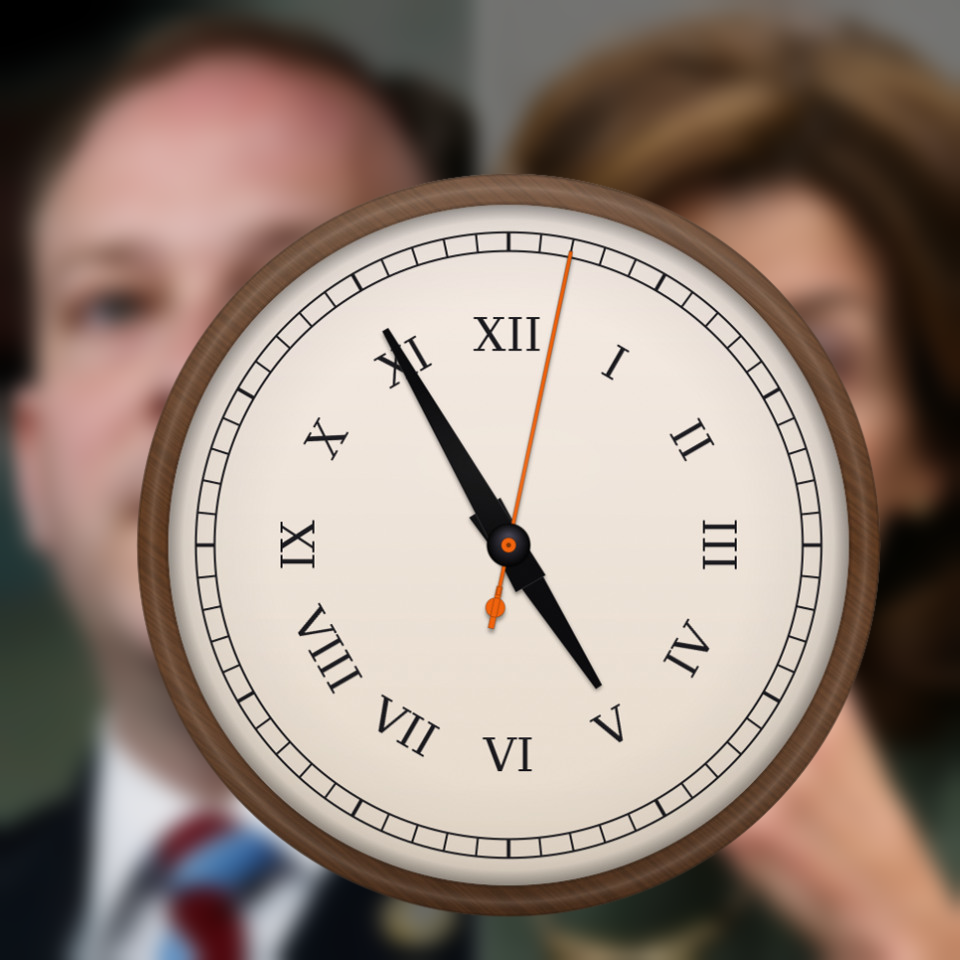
4:55:02
